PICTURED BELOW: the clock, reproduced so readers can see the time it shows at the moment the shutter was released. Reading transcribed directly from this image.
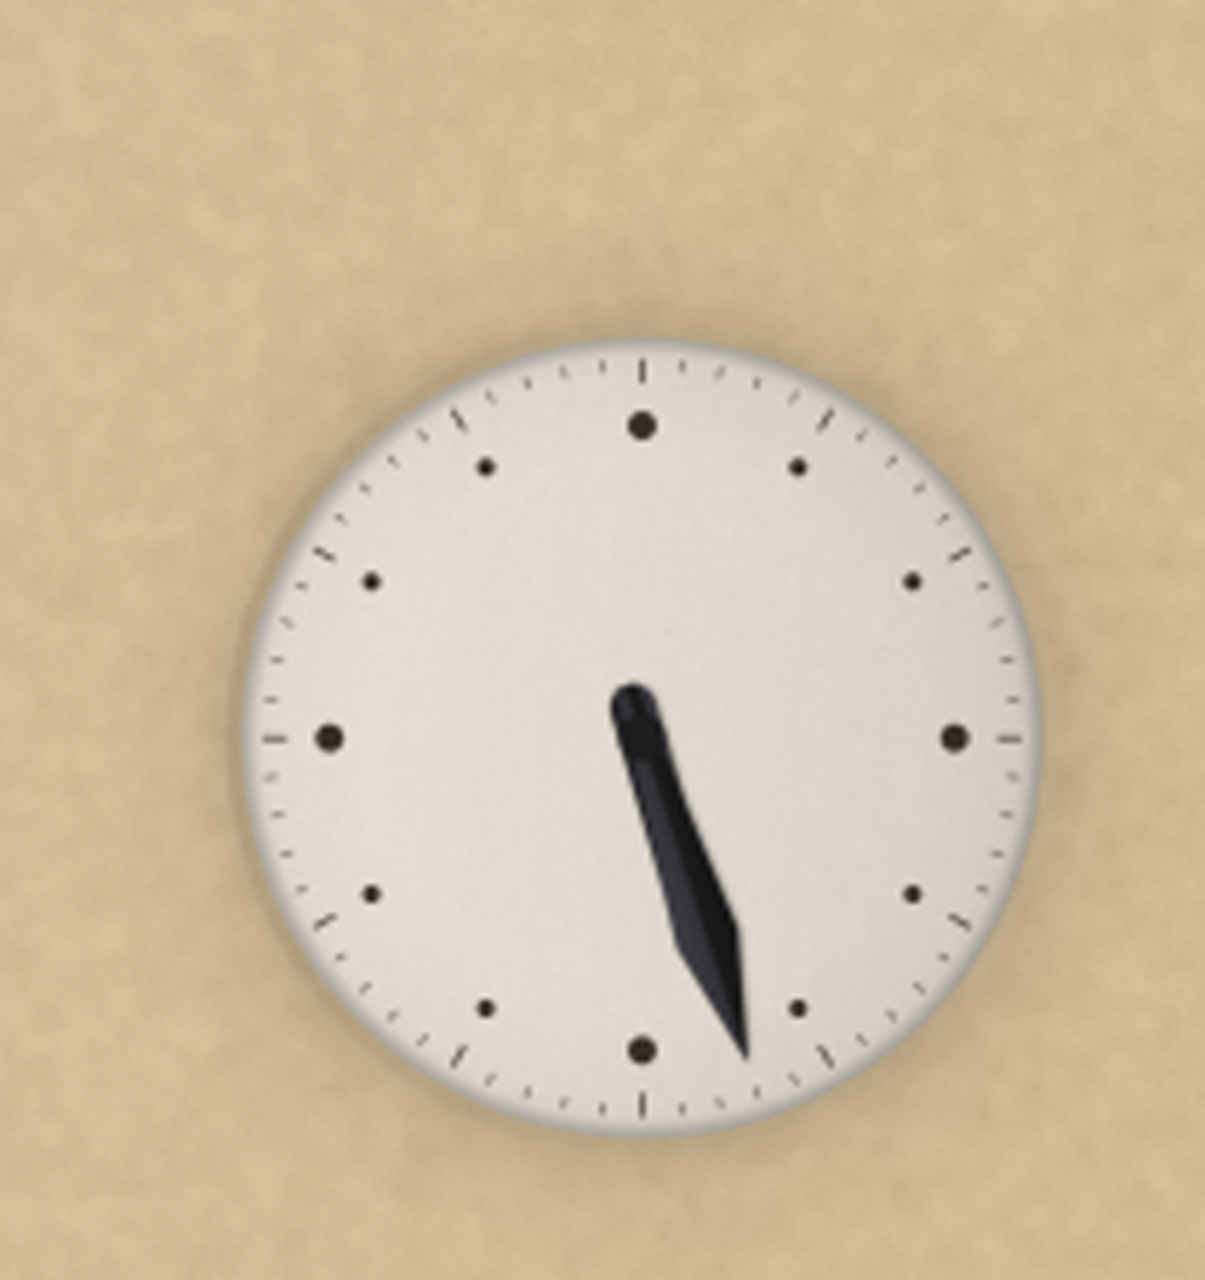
5:27
